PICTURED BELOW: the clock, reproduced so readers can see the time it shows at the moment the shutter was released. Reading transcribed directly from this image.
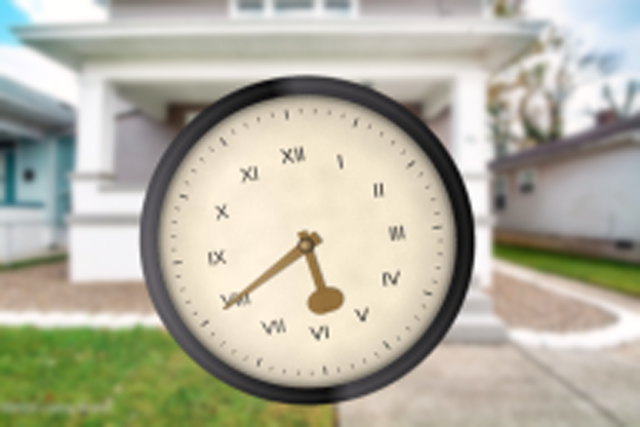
5:40
